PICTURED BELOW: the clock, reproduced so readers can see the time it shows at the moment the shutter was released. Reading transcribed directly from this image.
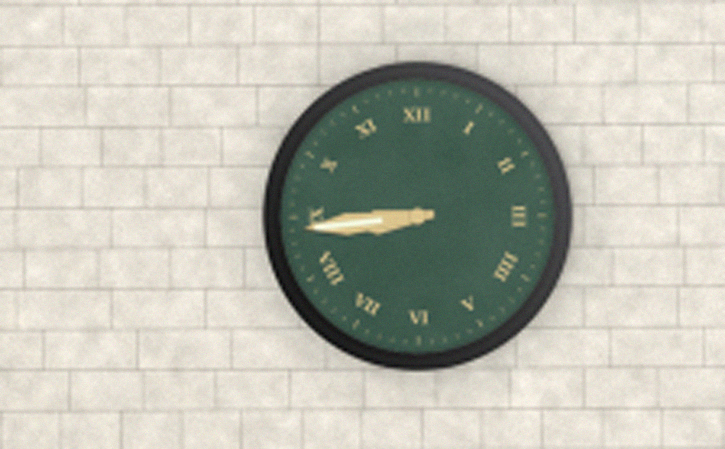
8:44
